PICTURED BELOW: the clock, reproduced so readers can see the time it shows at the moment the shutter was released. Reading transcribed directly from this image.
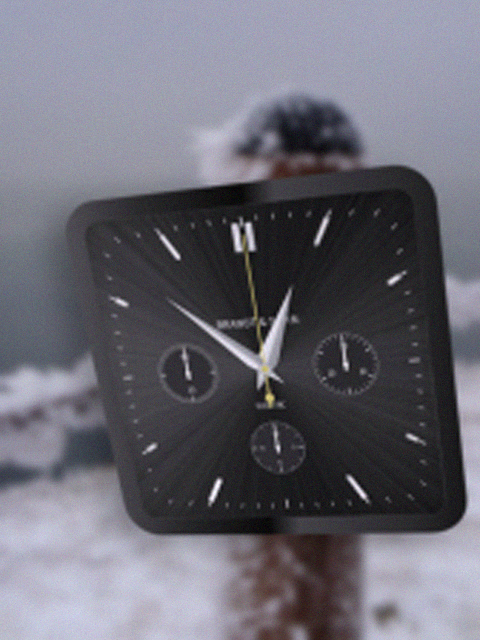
12:52
